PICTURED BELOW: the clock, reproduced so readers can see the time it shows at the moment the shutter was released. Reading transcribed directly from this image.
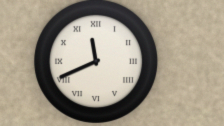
11:41
